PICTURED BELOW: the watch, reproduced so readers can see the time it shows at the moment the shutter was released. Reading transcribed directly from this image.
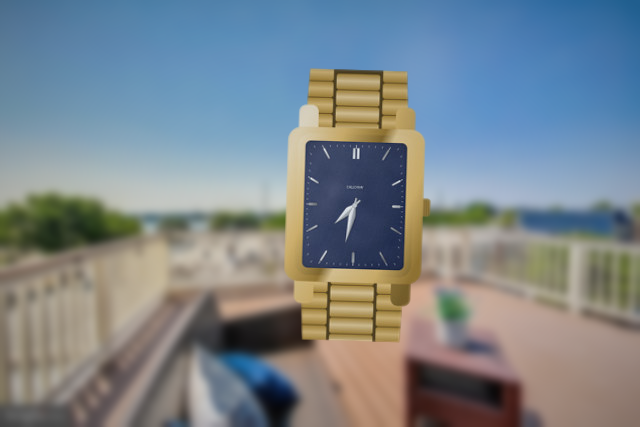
7:32
